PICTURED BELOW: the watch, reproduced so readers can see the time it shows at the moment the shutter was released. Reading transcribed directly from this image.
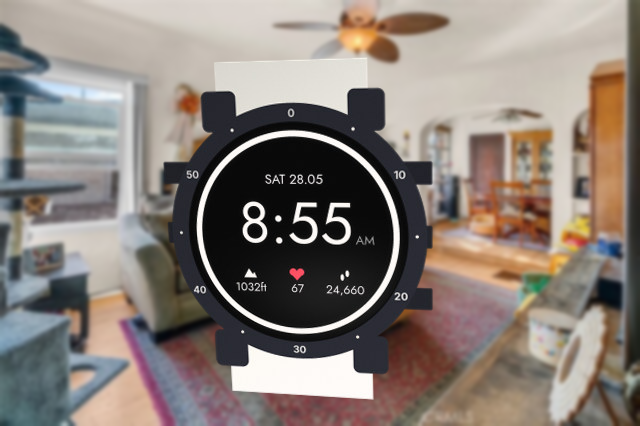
8:55
